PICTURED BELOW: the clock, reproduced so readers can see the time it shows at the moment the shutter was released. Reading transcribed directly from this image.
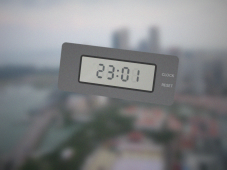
23:01
